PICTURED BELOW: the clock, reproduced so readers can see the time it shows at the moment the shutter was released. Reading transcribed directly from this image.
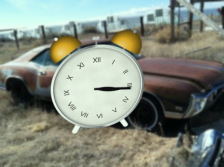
3:16
